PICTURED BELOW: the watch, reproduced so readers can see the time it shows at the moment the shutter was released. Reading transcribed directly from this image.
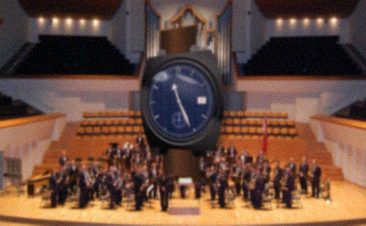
11:26
